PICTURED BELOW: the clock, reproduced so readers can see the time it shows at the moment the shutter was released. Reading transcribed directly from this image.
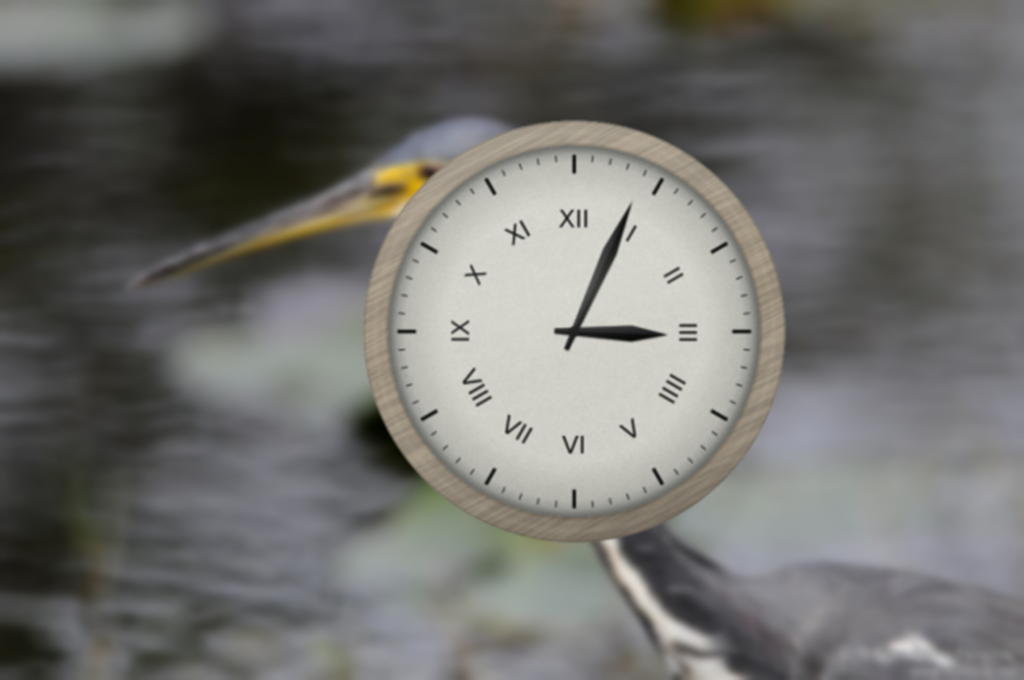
3:04
